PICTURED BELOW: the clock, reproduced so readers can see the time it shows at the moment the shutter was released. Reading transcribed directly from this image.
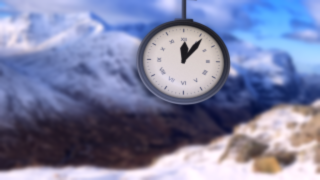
12:06
